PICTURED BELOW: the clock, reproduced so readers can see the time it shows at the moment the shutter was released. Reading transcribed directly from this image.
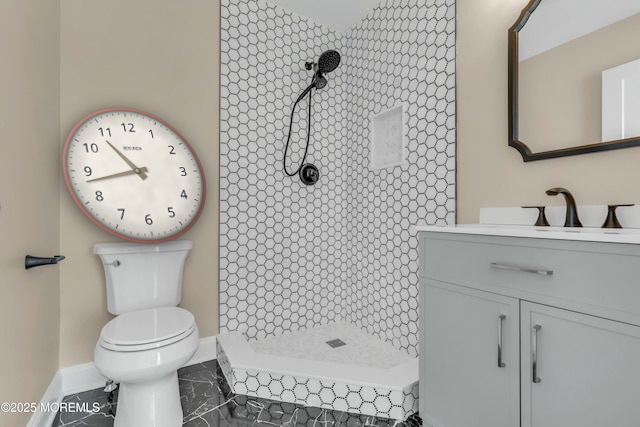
10:43
